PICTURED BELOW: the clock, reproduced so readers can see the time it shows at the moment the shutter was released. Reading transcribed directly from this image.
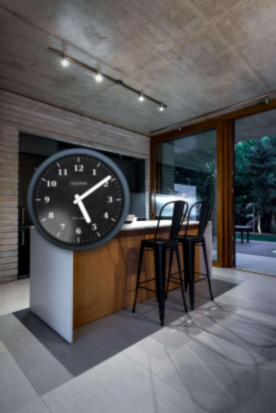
5:09
